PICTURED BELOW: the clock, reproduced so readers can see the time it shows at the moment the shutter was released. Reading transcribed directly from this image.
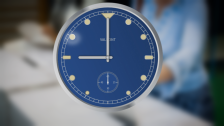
9:00
